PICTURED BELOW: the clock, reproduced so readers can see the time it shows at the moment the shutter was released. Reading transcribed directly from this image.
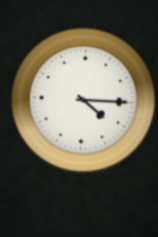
4:15
